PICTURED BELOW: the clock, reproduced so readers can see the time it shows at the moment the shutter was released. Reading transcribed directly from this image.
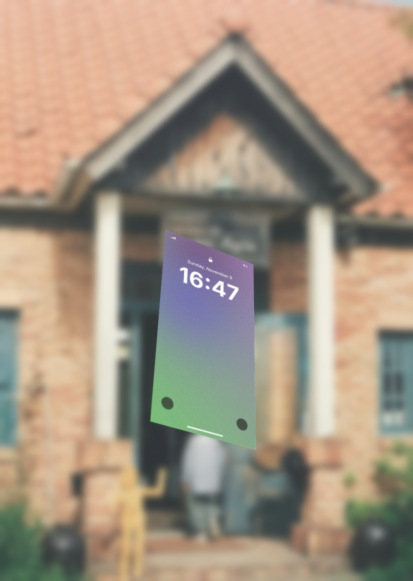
16:47
